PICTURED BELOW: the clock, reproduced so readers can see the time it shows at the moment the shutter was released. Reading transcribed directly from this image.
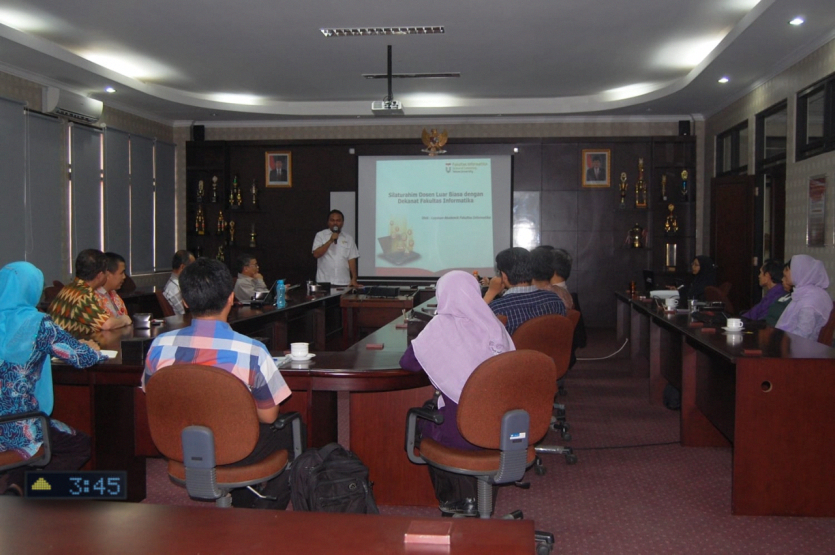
3:45
